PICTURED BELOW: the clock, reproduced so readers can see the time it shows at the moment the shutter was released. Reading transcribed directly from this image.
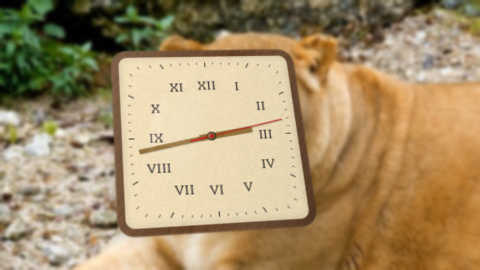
2:43:13
